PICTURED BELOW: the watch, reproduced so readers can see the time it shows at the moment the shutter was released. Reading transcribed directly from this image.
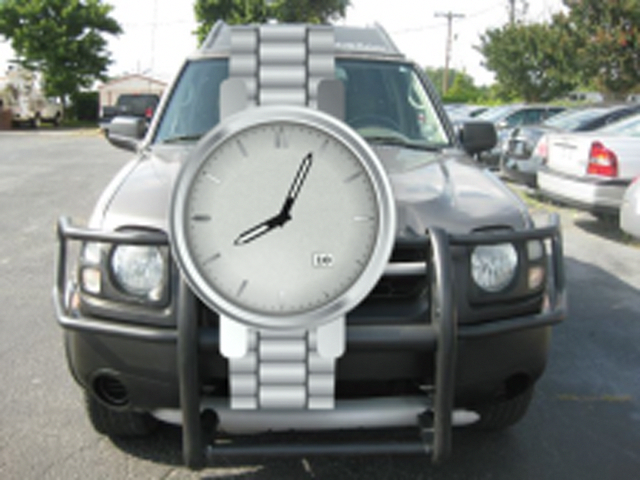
8:04
